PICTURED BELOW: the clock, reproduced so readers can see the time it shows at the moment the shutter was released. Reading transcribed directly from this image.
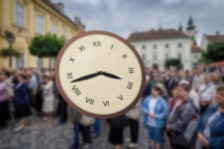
3:43
